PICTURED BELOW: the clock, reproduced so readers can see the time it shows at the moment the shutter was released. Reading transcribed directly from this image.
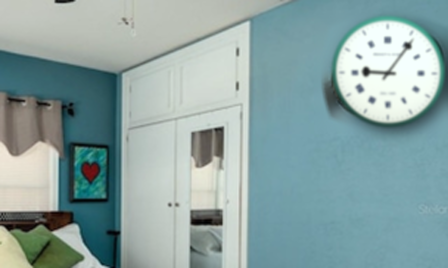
9:06
